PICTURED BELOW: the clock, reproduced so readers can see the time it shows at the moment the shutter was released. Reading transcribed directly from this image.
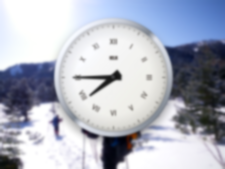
7:45
